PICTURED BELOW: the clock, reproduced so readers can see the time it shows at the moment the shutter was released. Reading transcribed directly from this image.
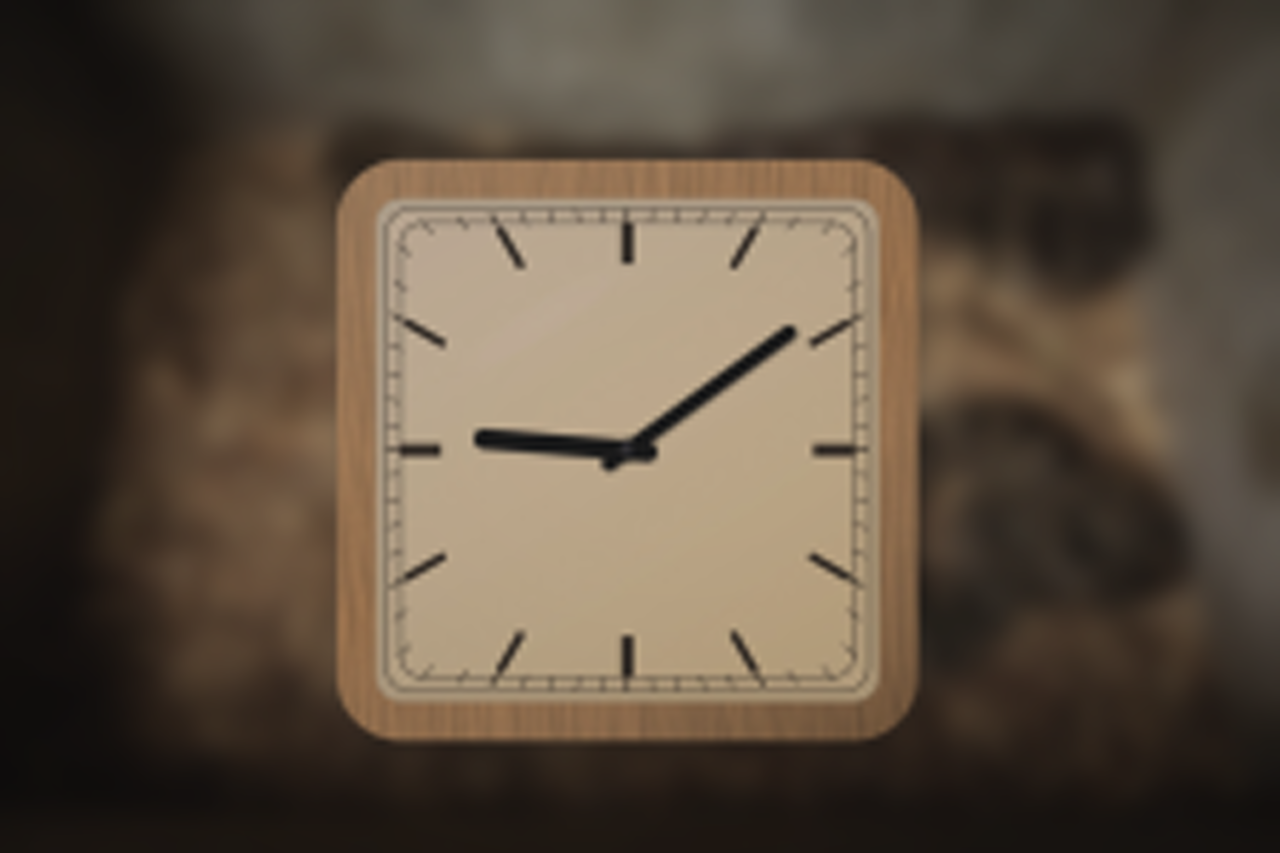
9:09
